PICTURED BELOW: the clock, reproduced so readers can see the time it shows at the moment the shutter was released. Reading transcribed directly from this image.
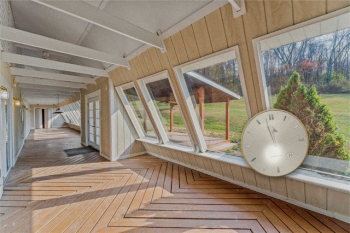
11:58
